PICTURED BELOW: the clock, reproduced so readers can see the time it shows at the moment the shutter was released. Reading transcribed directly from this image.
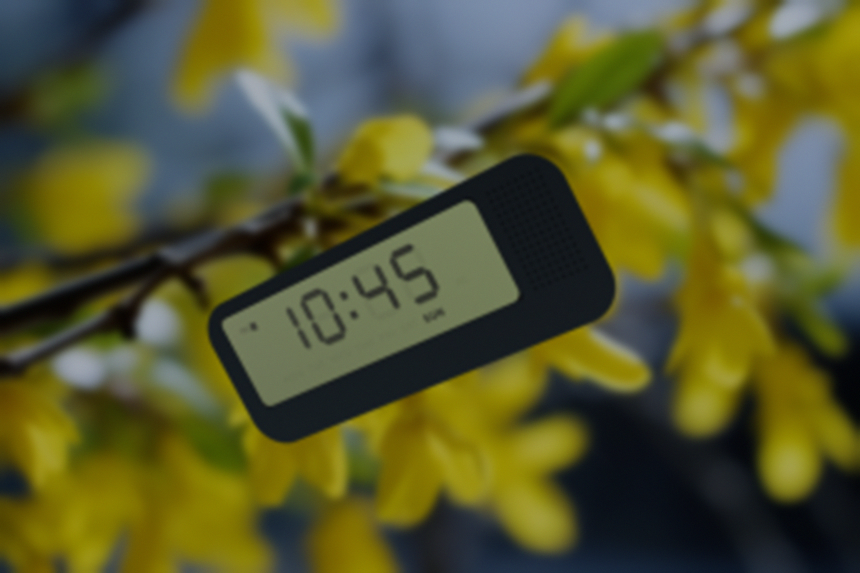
10:45
